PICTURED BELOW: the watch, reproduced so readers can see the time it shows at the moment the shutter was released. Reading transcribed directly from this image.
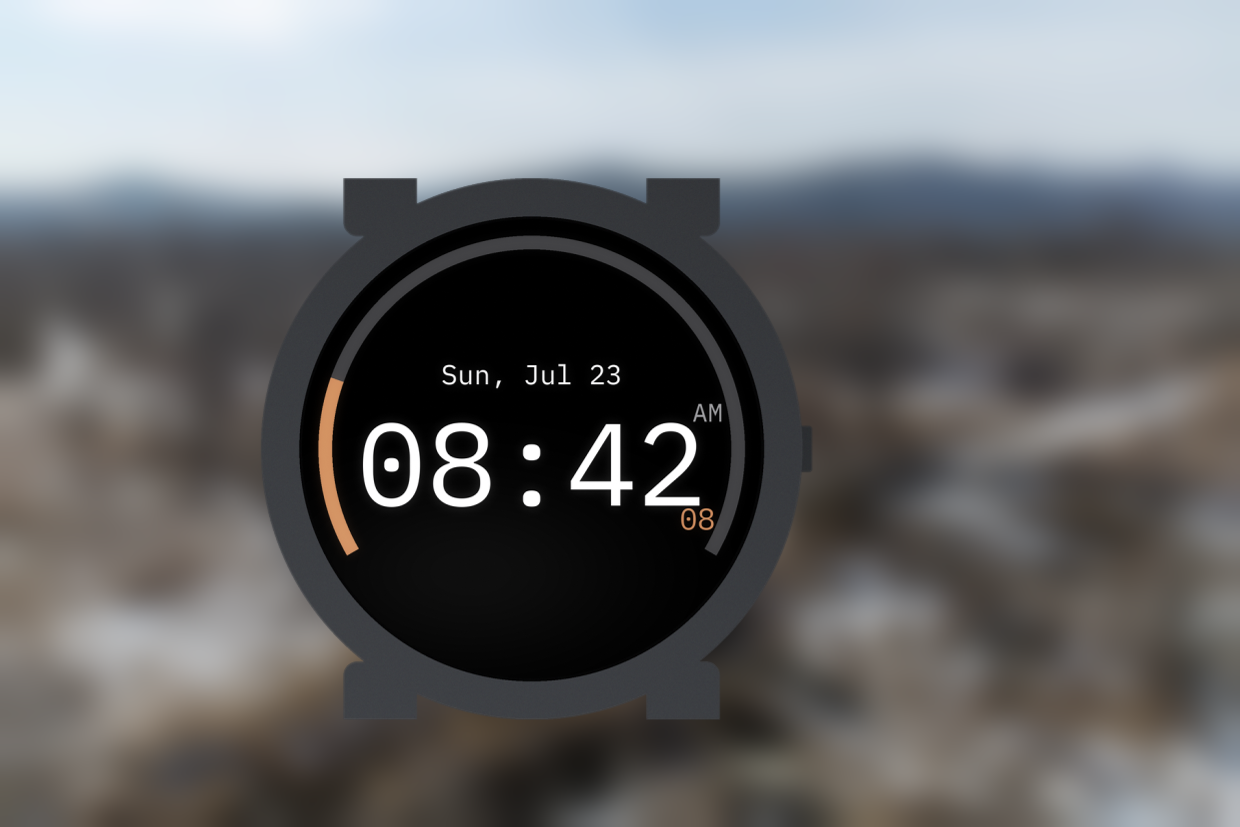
8:42:08
